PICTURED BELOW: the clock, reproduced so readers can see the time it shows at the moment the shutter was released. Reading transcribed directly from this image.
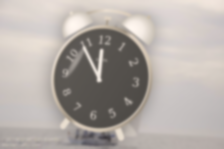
11:54
